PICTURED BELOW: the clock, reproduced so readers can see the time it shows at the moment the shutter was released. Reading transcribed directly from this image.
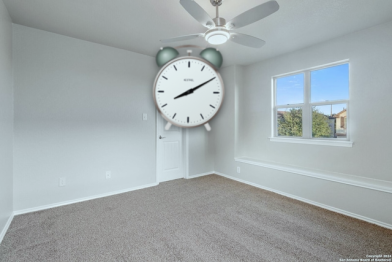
8:10
